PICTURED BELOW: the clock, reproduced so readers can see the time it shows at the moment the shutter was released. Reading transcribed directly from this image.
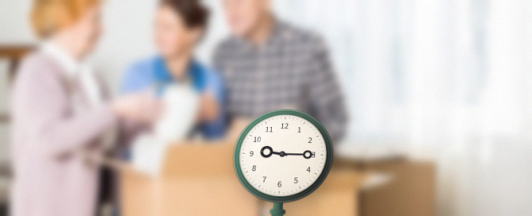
9:15
